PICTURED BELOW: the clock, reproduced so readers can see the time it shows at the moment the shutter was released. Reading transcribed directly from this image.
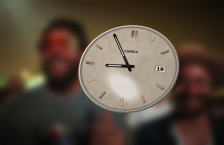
8:55
